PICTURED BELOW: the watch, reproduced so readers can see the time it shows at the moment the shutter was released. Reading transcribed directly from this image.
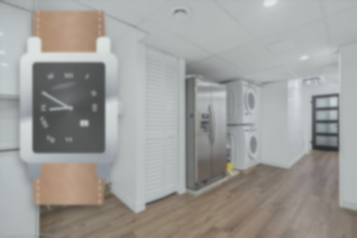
8:50
